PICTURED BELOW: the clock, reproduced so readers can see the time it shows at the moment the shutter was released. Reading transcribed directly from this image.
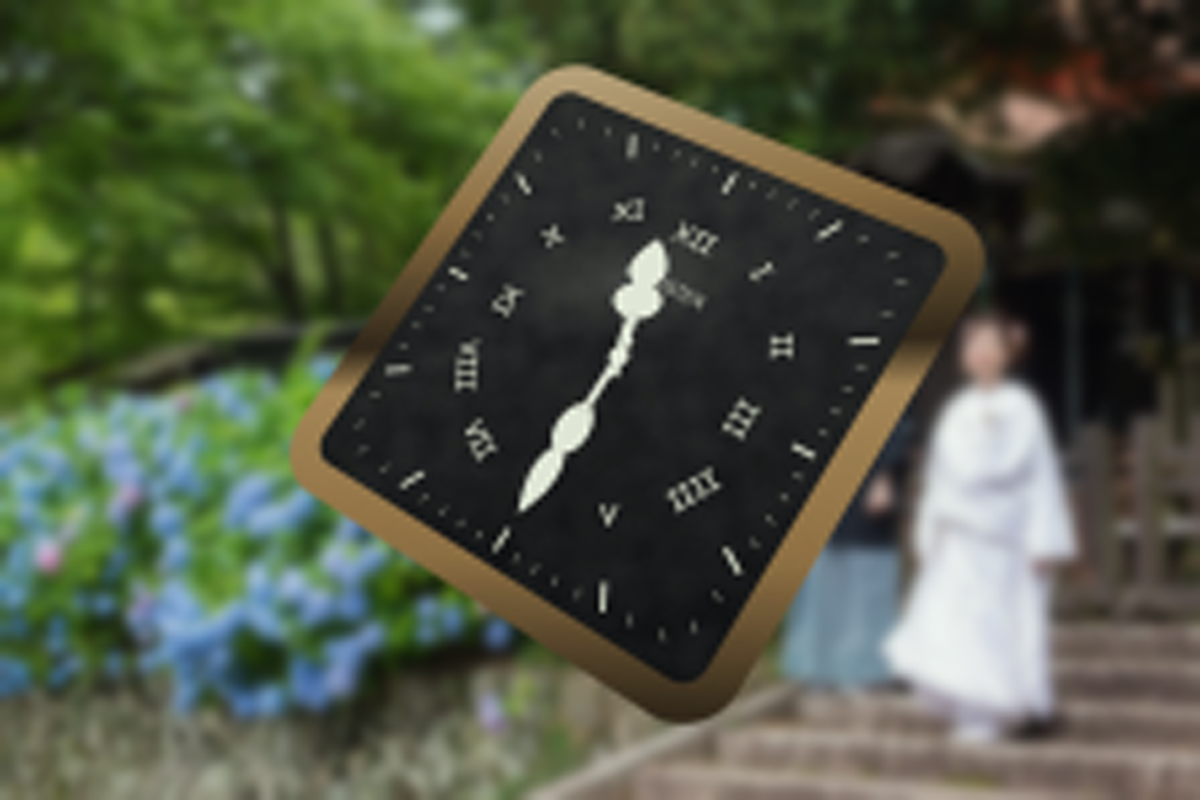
11:30
